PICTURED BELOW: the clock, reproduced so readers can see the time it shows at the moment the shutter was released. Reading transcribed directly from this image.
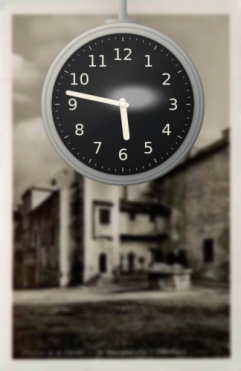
5:47
